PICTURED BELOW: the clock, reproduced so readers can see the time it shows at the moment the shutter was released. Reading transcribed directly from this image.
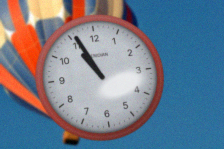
10:56
